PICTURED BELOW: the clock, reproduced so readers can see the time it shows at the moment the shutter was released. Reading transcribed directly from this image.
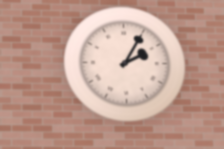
2:05
